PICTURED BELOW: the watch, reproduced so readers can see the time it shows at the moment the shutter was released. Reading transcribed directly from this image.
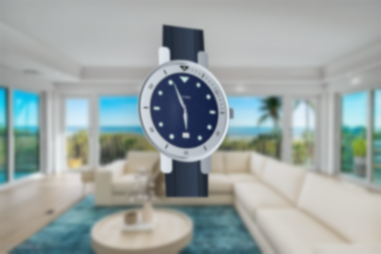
5:56
